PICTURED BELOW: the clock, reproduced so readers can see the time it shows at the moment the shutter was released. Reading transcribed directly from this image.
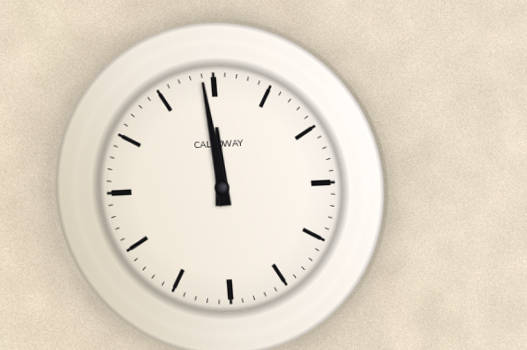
11:59
